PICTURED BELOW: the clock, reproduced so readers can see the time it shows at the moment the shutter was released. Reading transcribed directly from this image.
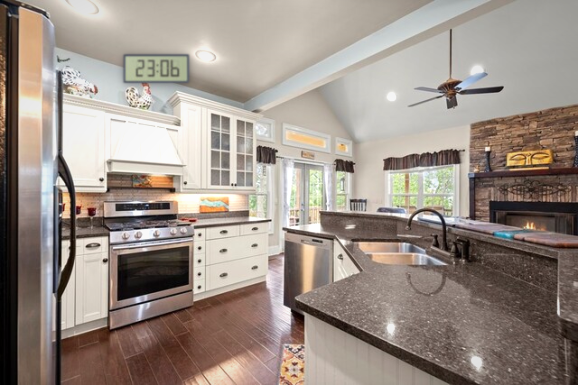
23:06
